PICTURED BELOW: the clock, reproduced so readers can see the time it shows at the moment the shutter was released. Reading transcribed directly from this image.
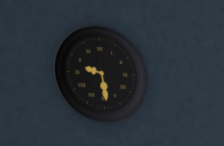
9:29
